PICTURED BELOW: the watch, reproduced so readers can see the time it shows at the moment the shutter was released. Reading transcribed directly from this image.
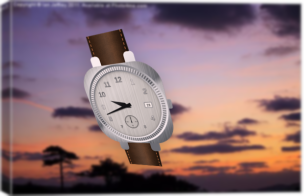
9:42
